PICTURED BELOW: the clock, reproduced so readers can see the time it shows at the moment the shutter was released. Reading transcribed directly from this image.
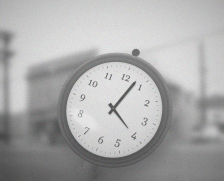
4:03
